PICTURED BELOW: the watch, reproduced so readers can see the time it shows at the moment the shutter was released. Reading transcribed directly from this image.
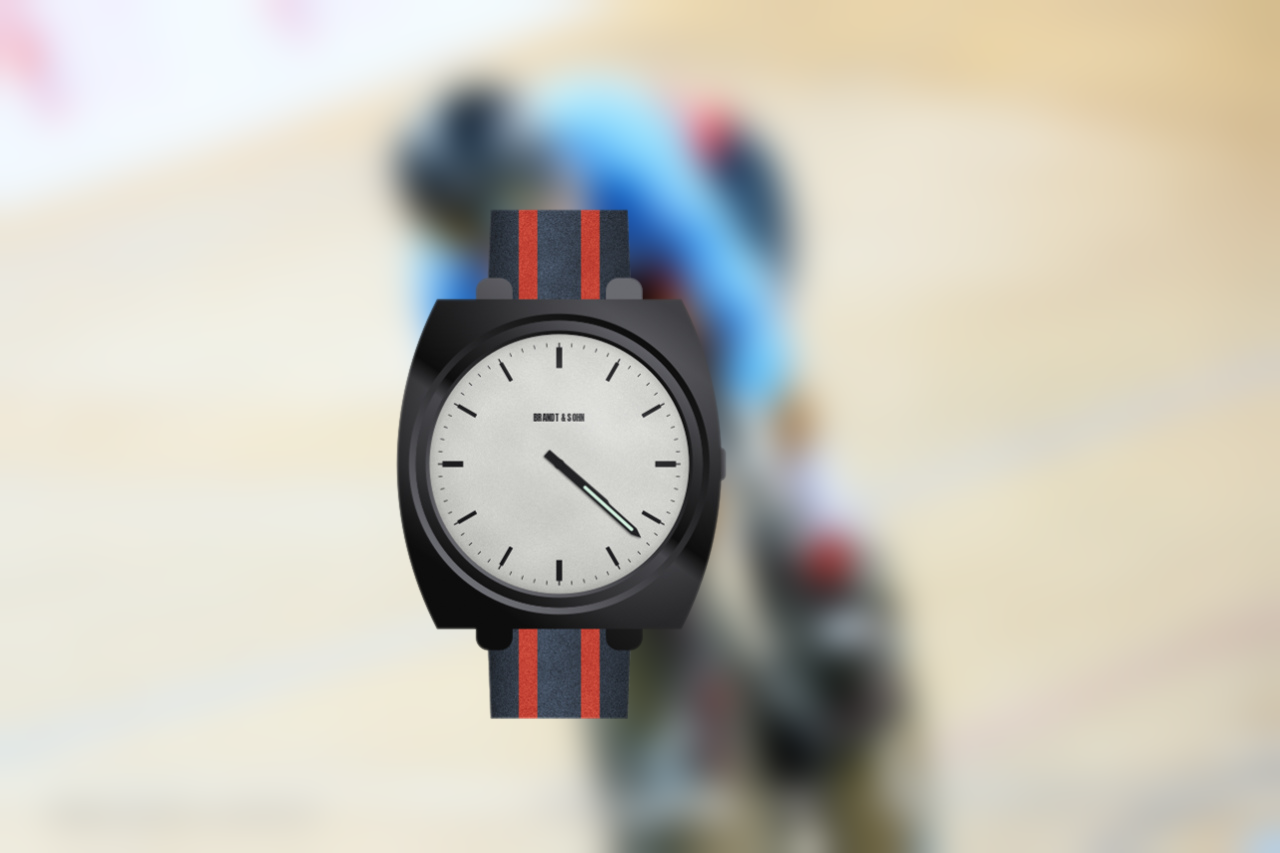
4:22
